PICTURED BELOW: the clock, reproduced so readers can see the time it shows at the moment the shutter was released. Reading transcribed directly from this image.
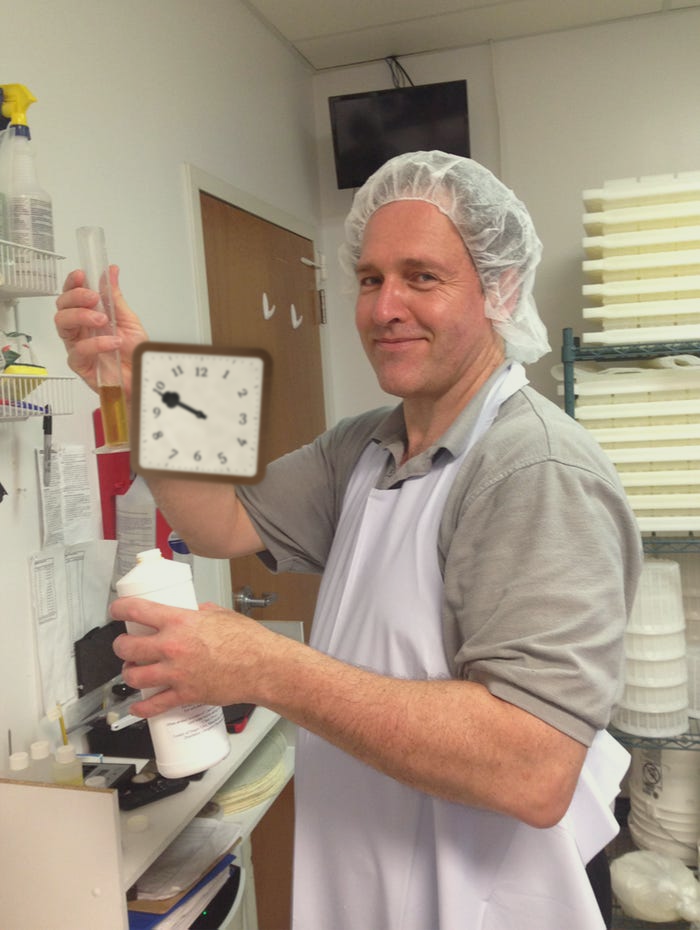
9:49
